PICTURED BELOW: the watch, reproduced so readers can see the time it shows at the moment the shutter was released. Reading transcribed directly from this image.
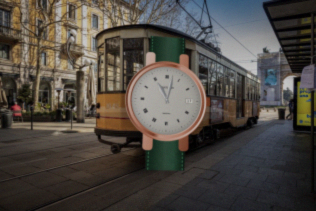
11:02
